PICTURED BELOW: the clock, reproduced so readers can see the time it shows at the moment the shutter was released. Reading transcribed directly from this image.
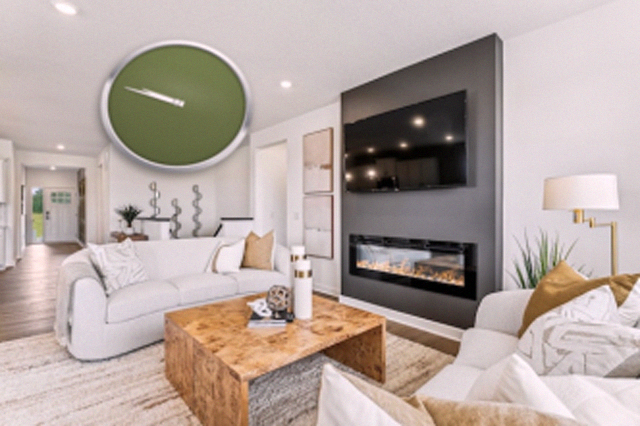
9:48
